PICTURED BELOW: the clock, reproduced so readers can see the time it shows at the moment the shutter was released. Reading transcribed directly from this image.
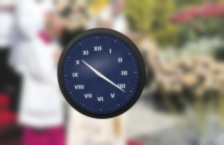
10:21
